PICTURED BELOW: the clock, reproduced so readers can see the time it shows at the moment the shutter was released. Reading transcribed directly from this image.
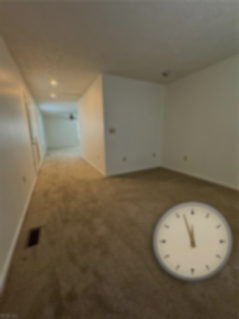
11:57
